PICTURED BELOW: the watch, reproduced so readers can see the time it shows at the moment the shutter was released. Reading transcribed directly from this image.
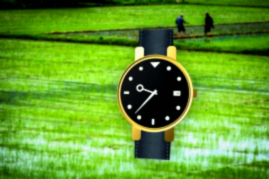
9:37
